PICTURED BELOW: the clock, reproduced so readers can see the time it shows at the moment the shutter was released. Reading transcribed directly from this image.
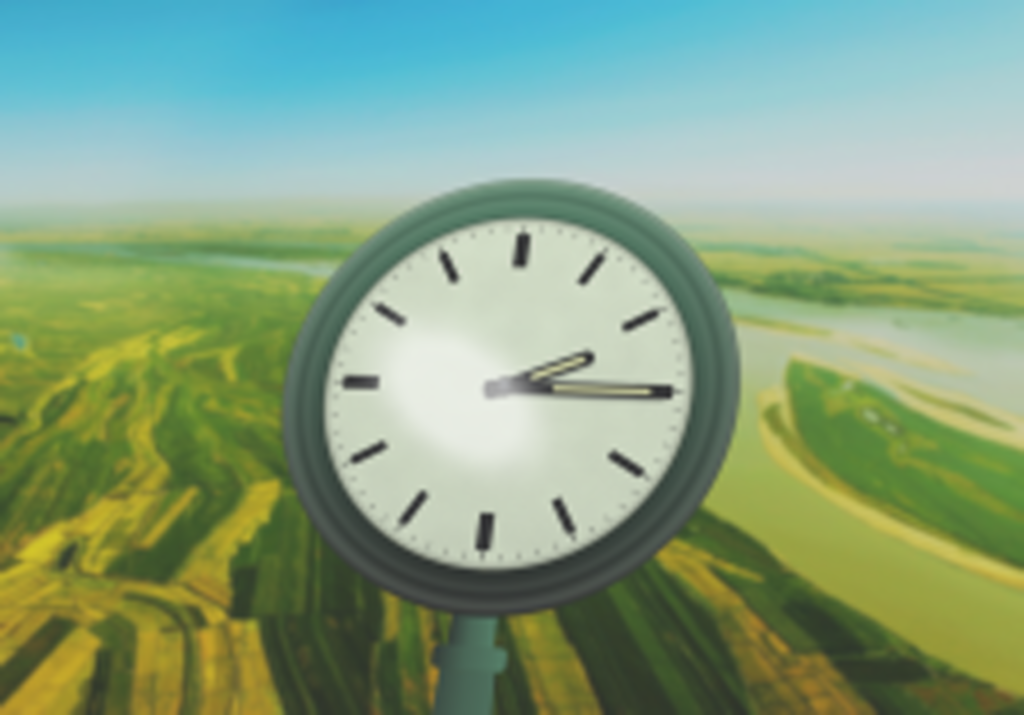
2:15
